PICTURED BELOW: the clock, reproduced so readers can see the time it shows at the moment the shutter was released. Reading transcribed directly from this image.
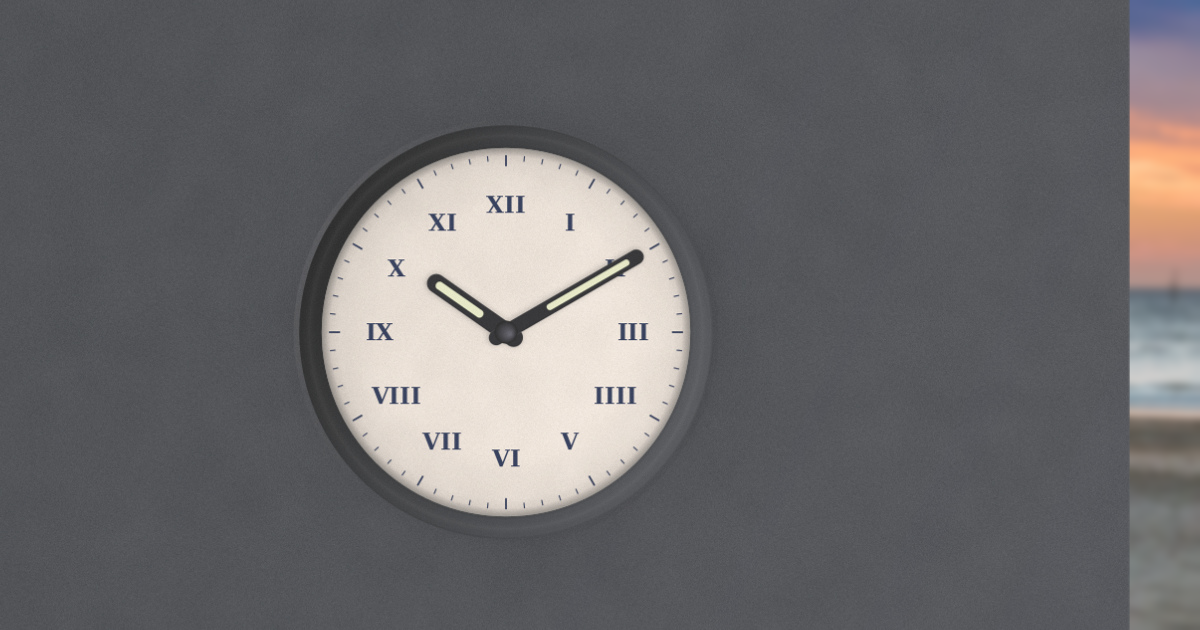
10:10
